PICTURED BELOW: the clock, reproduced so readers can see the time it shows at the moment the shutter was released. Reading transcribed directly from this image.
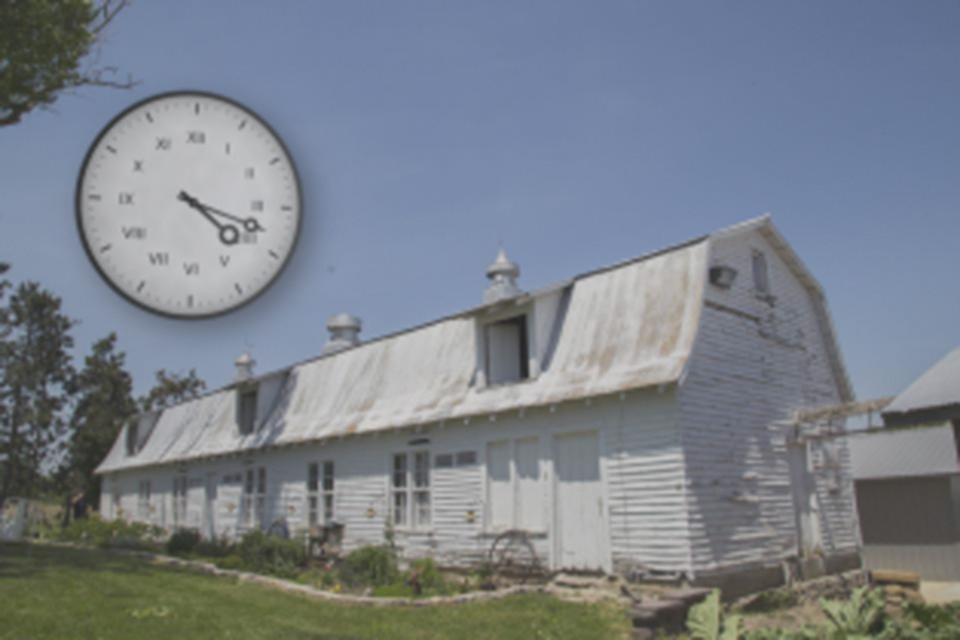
4:18
